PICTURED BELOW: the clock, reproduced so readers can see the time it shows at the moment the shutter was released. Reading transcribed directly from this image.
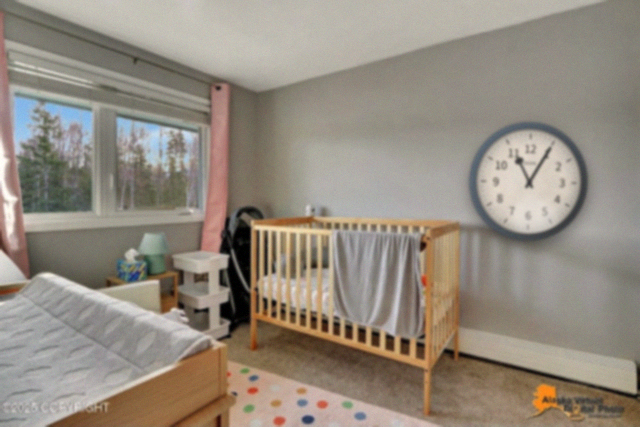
11:05
